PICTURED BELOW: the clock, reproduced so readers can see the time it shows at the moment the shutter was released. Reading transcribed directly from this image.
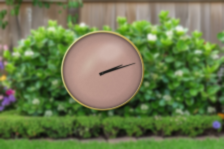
2:12
